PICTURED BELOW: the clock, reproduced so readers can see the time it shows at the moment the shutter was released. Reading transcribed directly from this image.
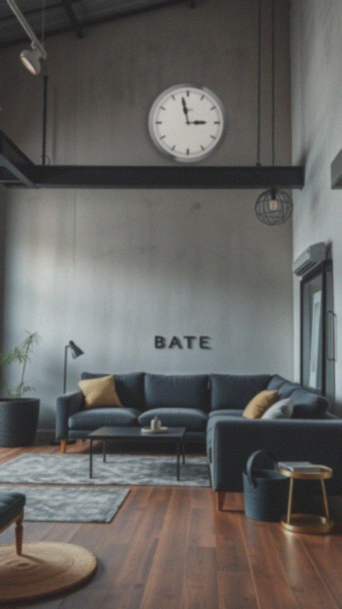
2:58
